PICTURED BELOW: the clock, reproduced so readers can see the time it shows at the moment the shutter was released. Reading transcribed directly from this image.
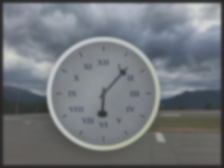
6:07
